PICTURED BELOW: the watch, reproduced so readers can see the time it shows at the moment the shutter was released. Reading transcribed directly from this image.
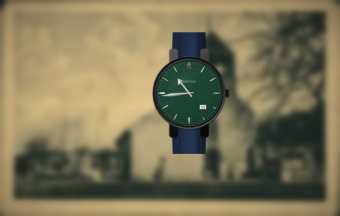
10:44
